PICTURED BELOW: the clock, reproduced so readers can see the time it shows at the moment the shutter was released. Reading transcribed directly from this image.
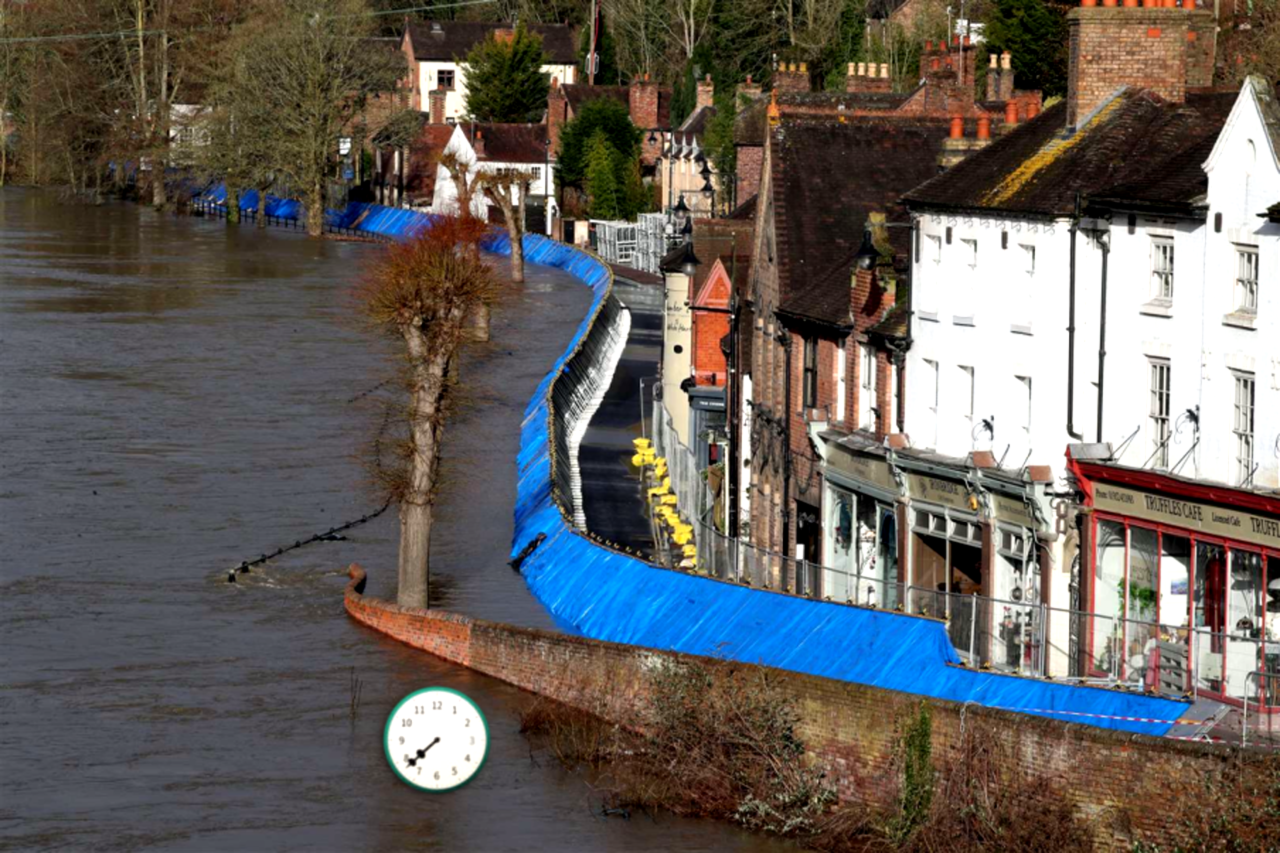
7:38
